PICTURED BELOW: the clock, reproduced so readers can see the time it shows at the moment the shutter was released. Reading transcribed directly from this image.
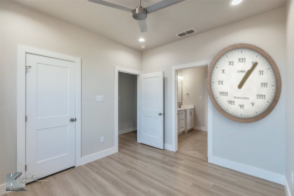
1:06
